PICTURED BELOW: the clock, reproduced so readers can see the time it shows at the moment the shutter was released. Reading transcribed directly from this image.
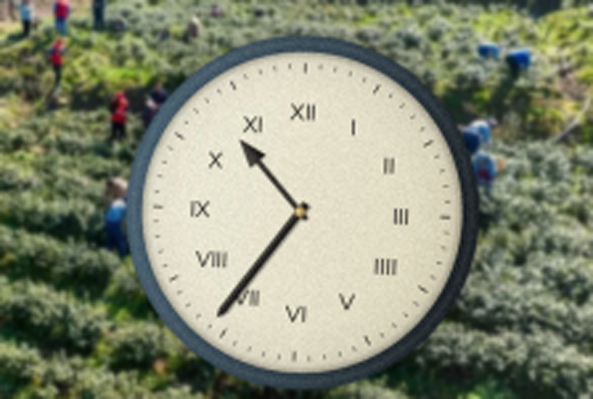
10:36
